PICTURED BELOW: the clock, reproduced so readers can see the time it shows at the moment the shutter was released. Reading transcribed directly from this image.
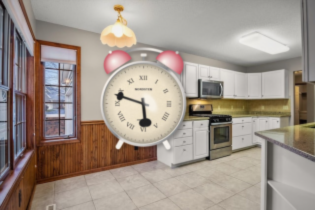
5:48
